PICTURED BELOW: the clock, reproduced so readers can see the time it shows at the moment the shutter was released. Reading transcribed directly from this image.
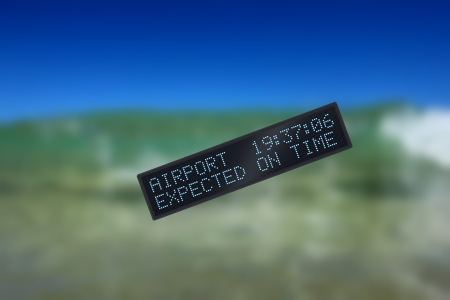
19:37:06
